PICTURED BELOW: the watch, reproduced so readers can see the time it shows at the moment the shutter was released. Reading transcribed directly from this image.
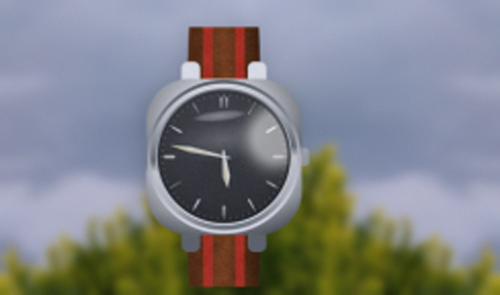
5:47
